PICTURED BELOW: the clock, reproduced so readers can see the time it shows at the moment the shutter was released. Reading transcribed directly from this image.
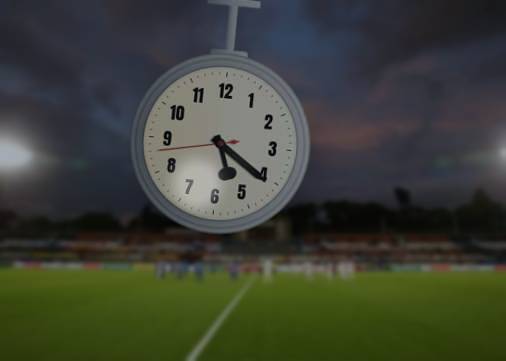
5:20:43
